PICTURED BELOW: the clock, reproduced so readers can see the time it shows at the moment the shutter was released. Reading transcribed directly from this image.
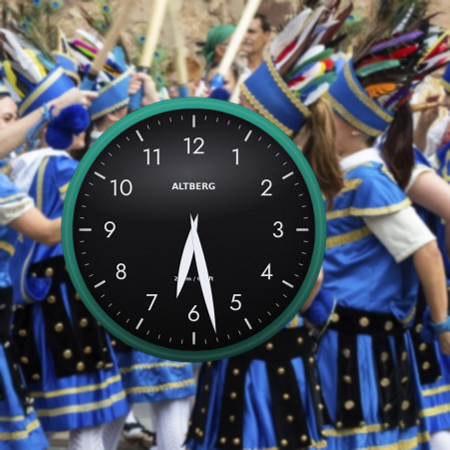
6:28
